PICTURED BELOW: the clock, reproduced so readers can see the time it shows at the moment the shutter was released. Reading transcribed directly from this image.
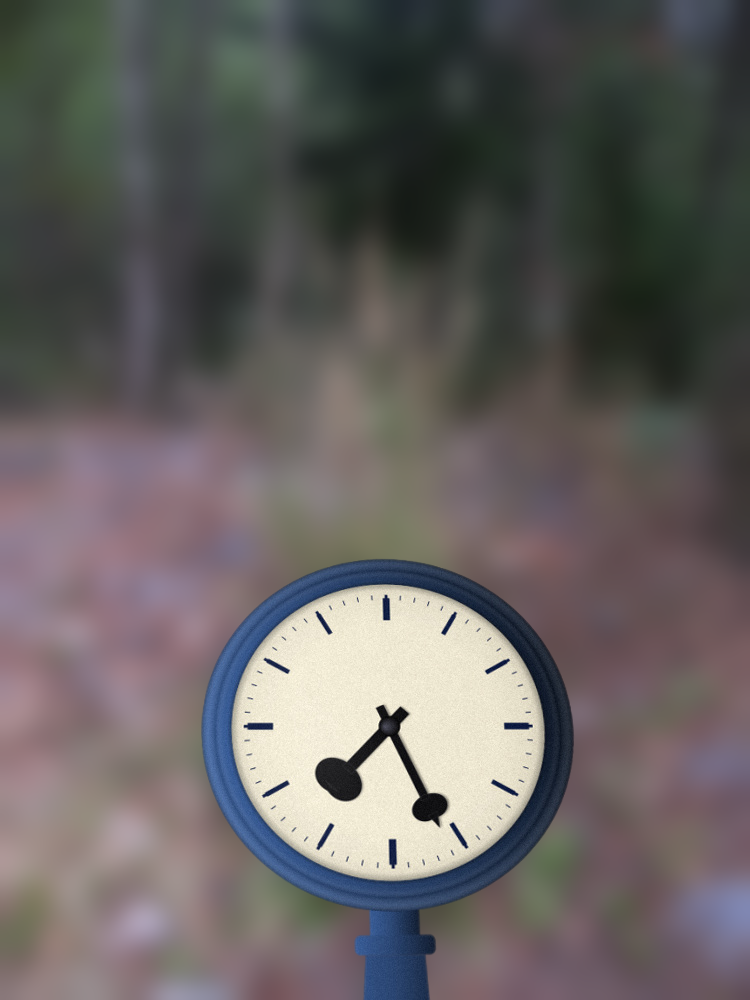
7:26
